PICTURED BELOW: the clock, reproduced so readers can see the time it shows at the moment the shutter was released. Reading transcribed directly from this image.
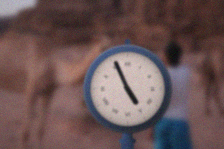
4:56
